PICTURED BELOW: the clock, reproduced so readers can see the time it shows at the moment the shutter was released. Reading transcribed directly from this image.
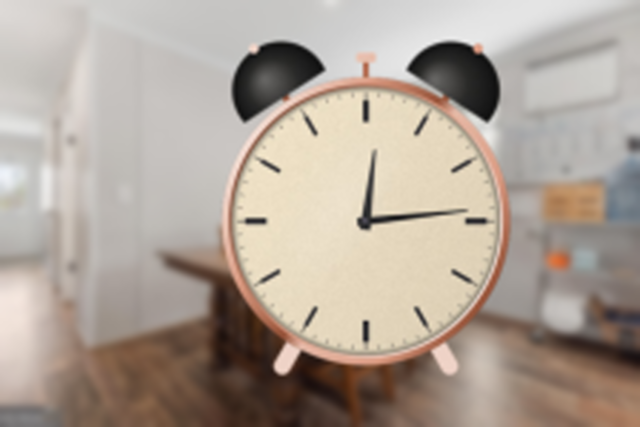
12:14
